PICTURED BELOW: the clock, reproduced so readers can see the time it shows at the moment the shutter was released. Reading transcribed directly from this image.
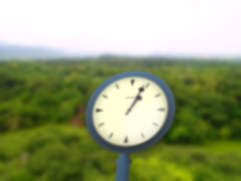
1:04
